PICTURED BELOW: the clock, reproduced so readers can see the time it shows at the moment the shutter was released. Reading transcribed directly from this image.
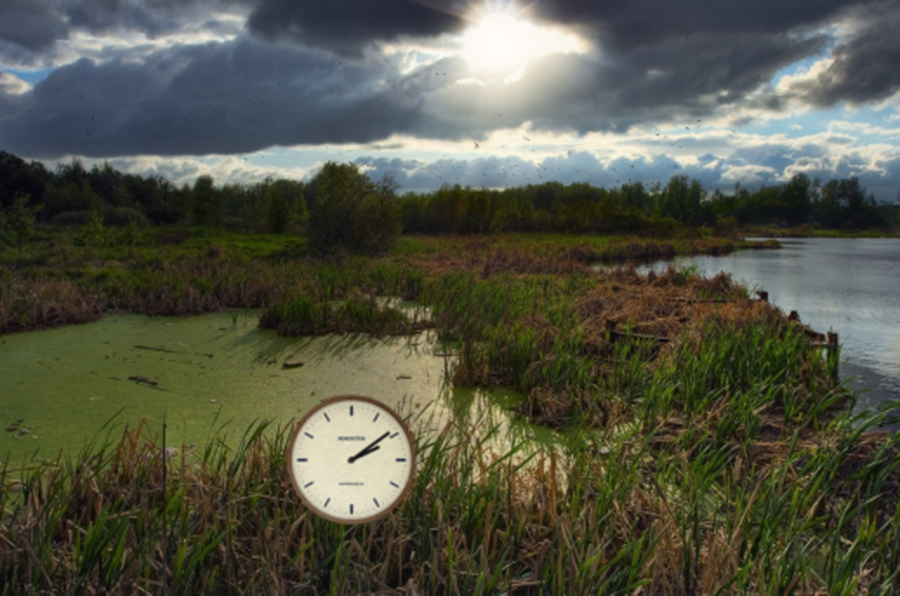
2:09
